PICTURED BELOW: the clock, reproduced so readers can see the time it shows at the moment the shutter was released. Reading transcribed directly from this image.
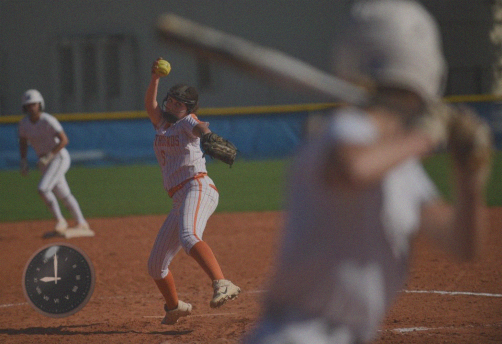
9:00
